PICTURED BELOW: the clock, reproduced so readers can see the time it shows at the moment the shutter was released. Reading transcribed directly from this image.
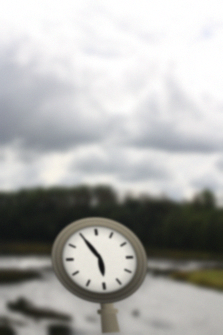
5:55
